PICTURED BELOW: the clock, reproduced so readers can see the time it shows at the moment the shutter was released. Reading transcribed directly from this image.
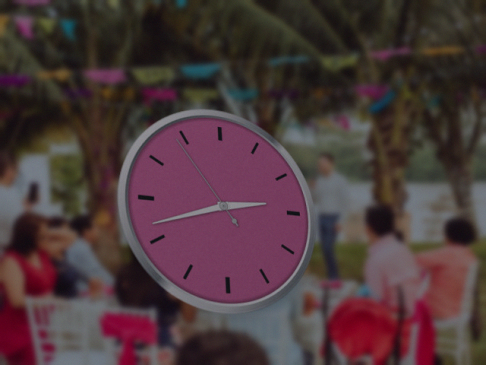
2:41:54
